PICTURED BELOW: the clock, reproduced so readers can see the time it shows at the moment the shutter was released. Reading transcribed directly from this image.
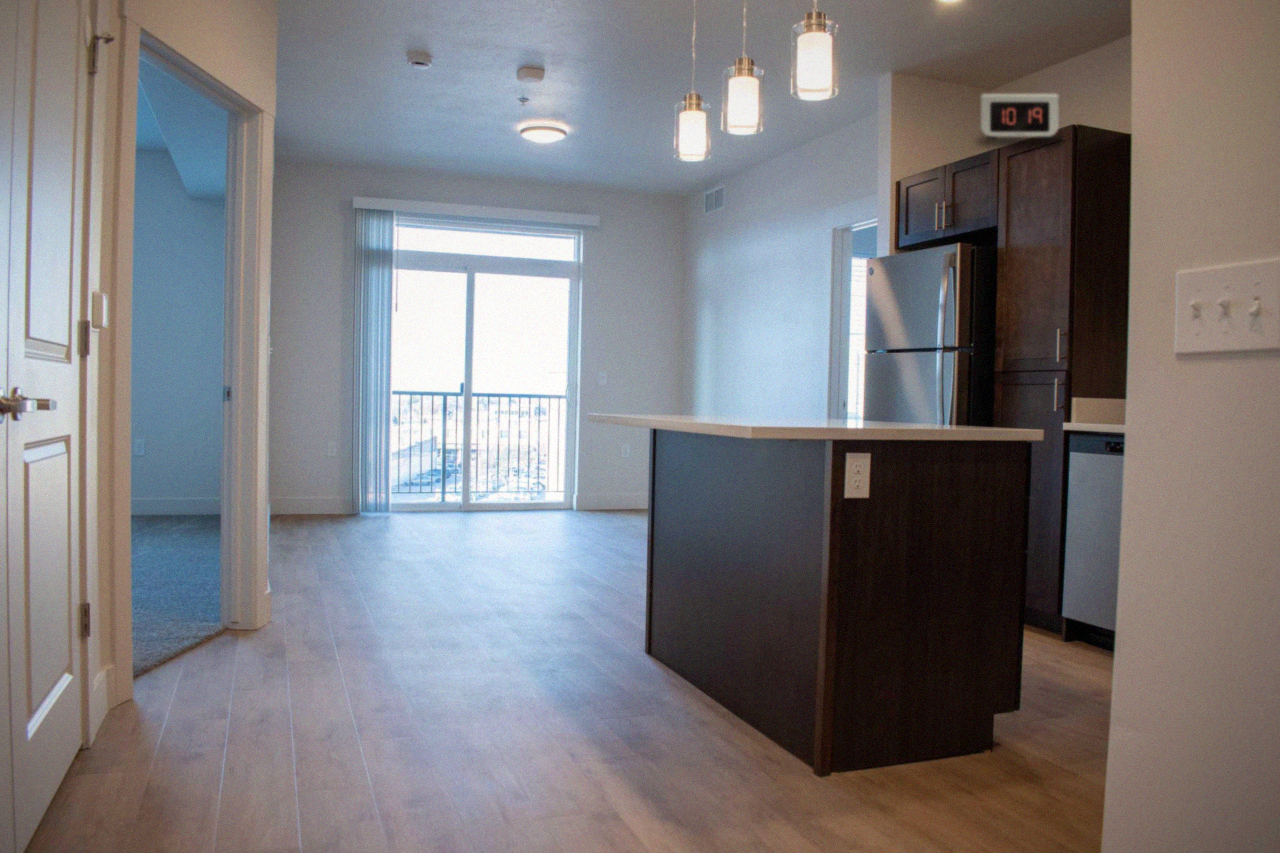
10:19
